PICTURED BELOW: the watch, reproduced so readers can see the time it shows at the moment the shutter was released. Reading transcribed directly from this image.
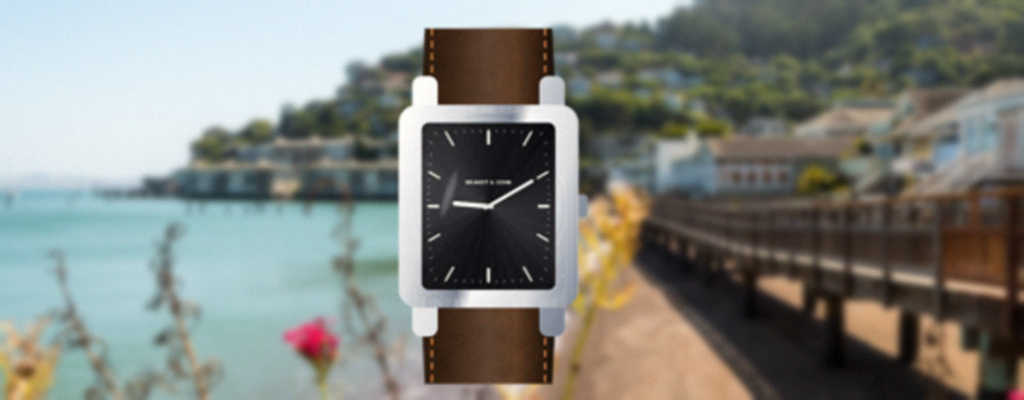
9:10
